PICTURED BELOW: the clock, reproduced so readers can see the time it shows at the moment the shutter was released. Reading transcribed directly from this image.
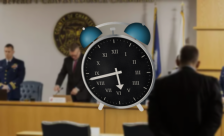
5:43
